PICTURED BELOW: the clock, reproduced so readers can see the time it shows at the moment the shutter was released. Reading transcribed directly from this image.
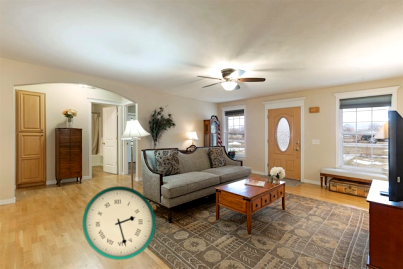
2:28
